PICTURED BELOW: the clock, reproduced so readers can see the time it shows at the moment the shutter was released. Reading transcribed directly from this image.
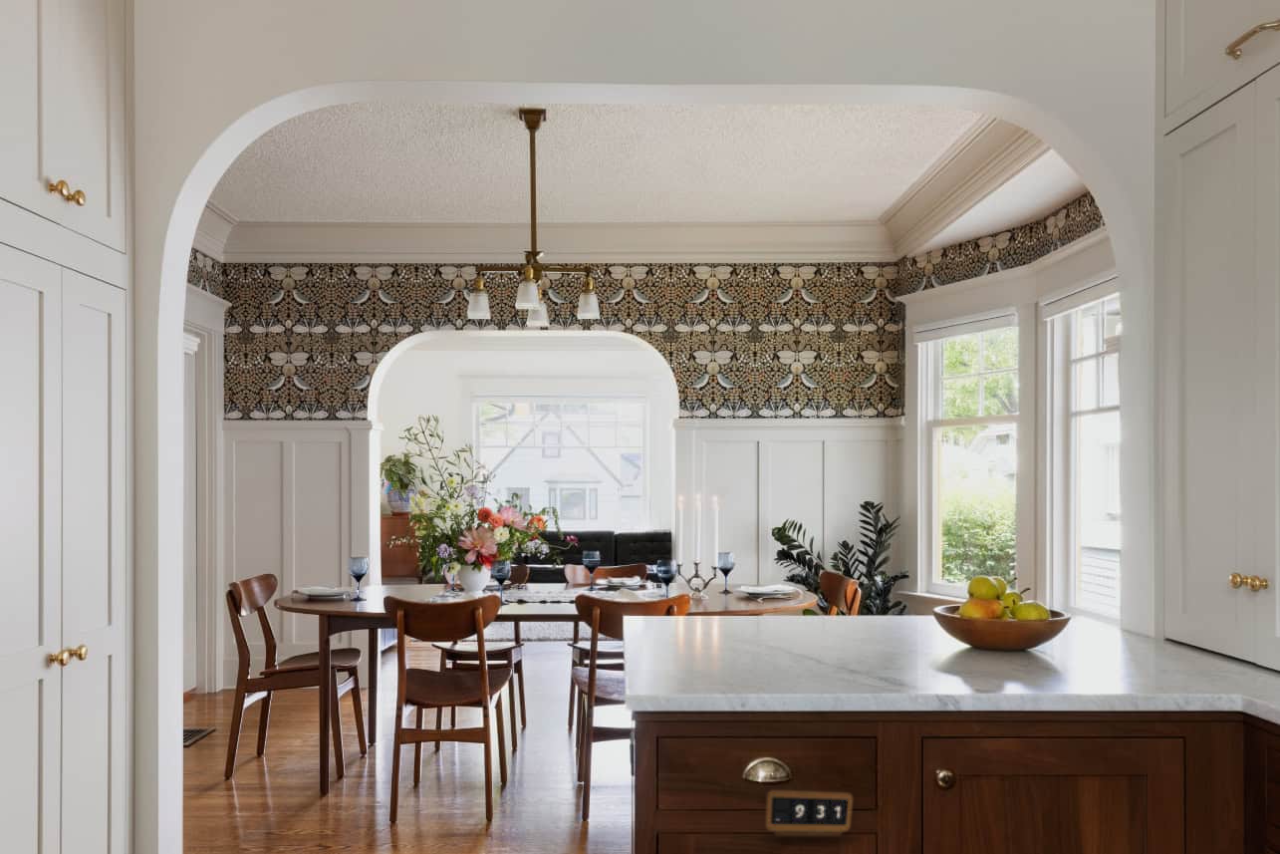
9:31
